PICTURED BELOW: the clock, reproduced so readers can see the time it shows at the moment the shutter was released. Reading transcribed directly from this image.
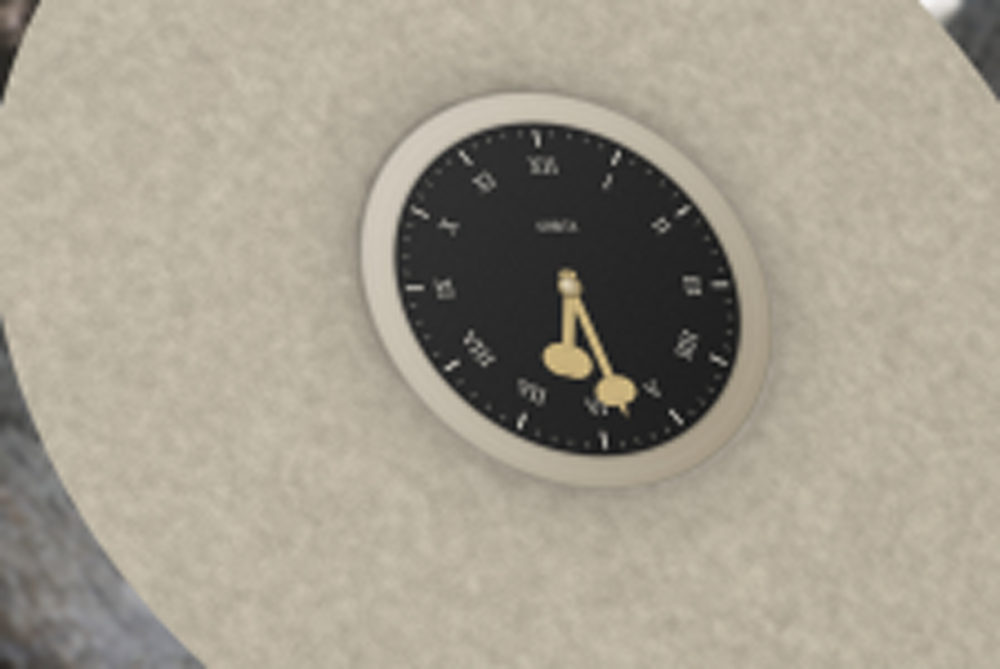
6:28
